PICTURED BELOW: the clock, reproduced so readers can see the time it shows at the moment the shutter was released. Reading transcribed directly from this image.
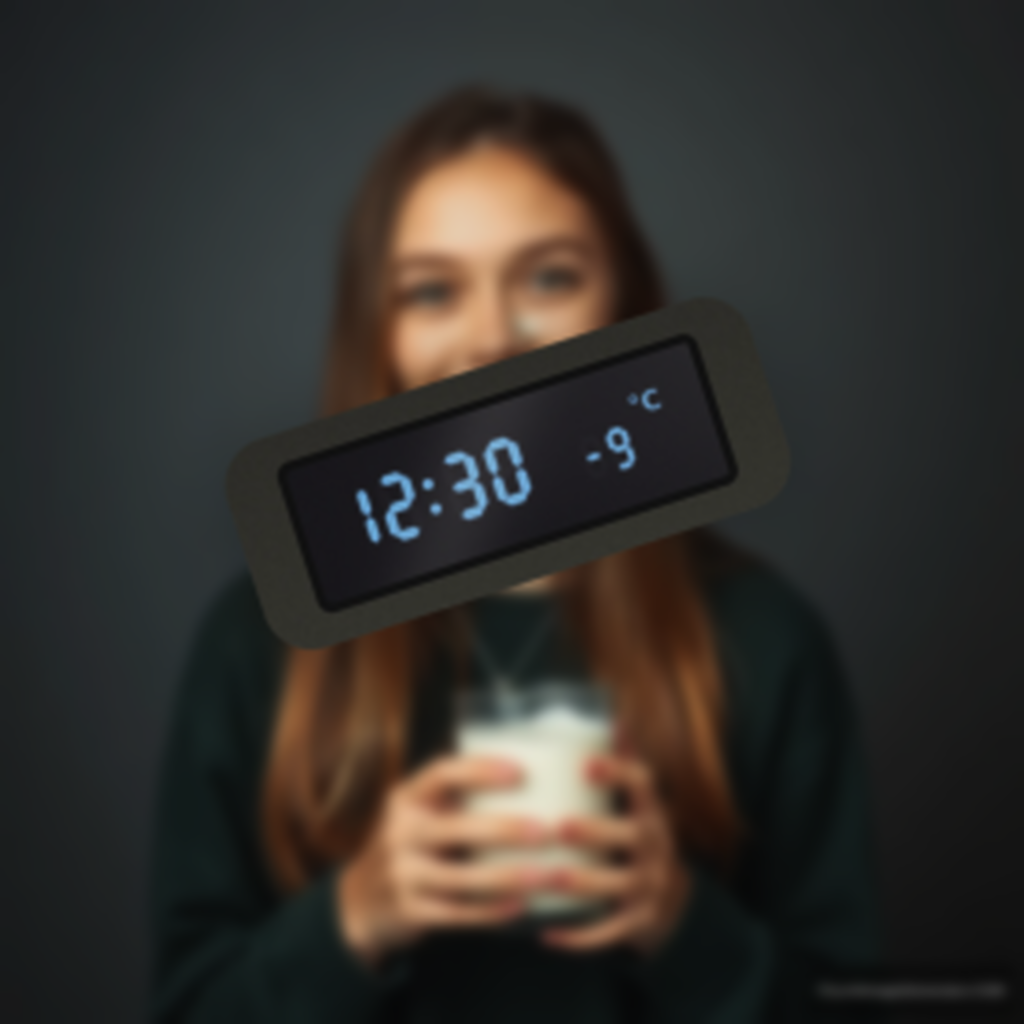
12:30
